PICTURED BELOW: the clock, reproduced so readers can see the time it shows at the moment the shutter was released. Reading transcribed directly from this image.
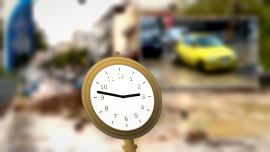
2:47
